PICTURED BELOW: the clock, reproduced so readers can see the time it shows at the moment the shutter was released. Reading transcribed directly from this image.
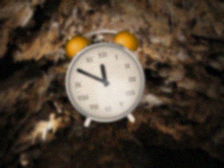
11:50
